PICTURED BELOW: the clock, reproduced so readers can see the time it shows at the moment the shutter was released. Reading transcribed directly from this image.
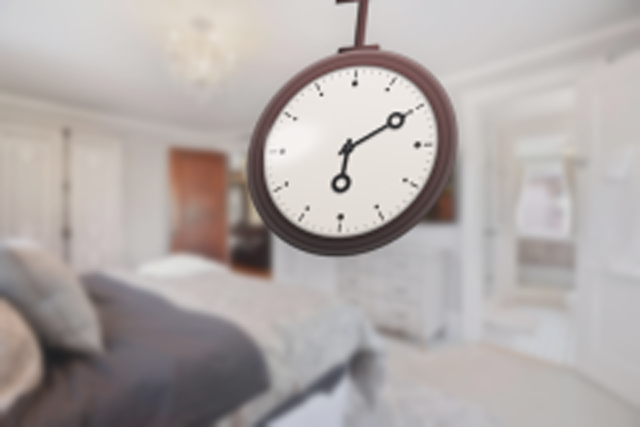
6:10
